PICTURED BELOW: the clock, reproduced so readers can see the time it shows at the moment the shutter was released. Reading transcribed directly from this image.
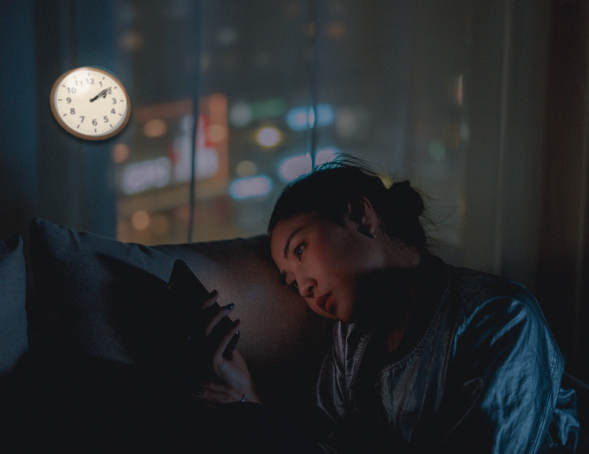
2:09
